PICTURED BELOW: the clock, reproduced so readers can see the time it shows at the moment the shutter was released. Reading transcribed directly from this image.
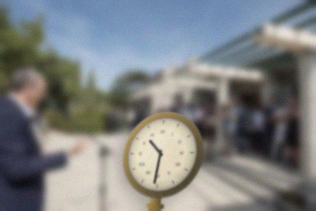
10:31
